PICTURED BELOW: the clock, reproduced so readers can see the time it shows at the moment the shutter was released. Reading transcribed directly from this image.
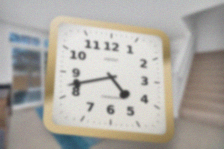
4:42
